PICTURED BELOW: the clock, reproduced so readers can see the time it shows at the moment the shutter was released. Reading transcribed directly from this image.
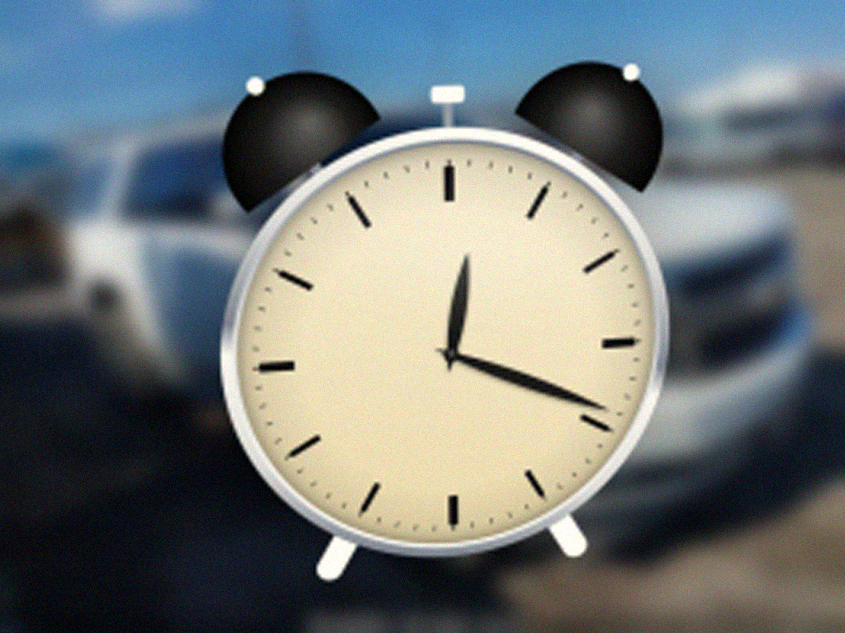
12:19
